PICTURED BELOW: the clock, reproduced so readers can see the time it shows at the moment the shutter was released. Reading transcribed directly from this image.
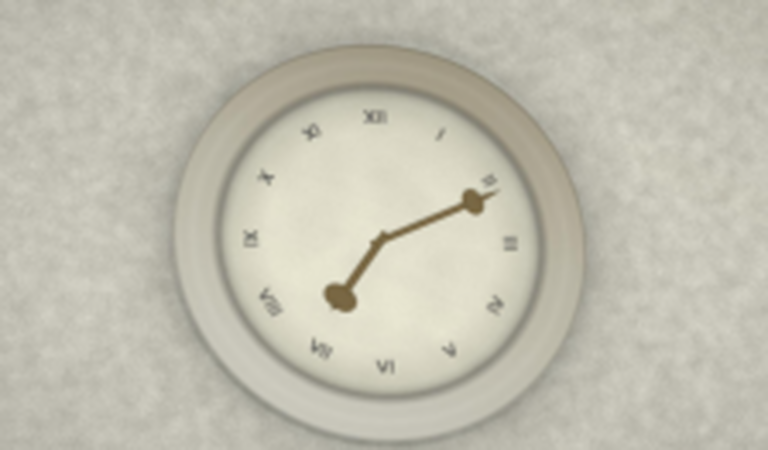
7:11
